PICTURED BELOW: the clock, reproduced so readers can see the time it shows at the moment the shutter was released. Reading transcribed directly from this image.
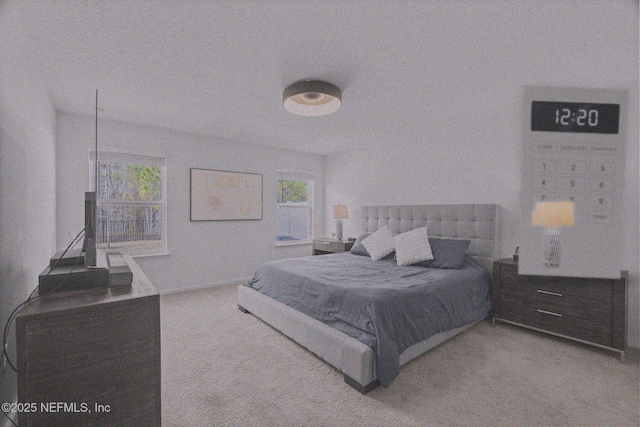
12:20
